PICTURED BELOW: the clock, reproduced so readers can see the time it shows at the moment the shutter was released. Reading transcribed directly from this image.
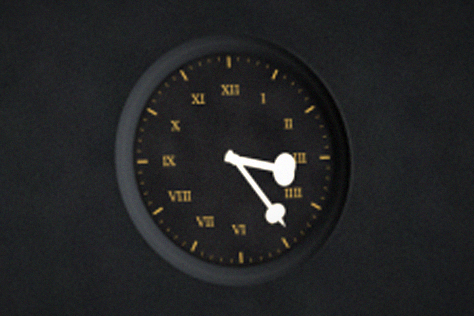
3:24
